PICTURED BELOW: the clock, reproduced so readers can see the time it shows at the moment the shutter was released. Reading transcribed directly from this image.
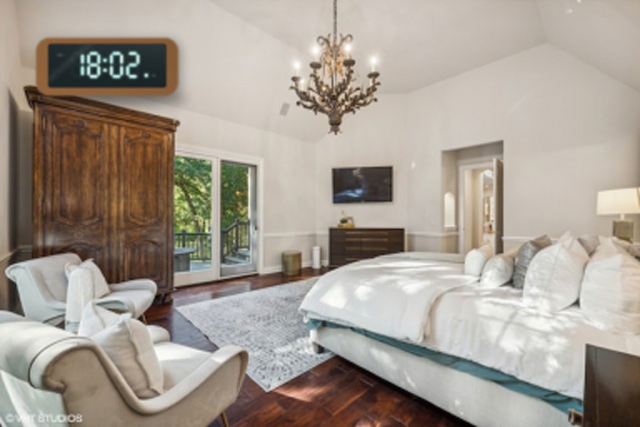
18:02
